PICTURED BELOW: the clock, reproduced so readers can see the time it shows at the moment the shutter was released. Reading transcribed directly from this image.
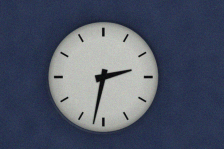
2:32
